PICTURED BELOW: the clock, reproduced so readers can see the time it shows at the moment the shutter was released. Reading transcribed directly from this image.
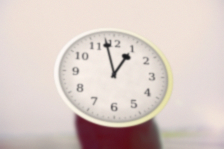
12:58
